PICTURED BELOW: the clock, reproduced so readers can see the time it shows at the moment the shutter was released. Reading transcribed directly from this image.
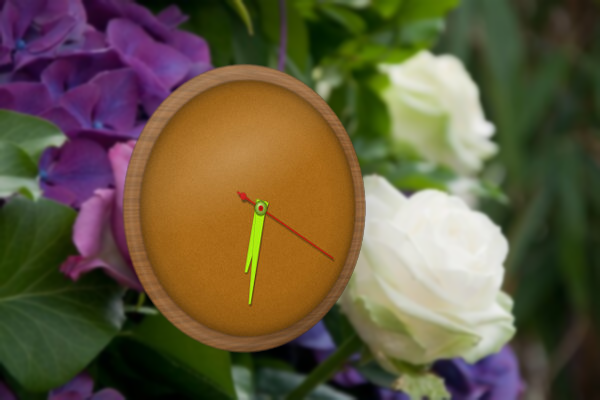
6:31:20
